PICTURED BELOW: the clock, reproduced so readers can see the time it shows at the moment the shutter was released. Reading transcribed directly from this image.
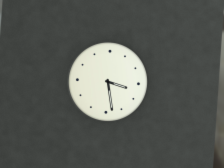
3:28
